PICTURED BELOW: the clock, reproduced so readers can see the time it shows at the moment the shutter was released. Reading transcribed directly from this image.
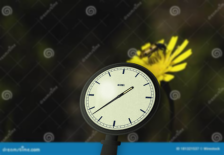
1:38
